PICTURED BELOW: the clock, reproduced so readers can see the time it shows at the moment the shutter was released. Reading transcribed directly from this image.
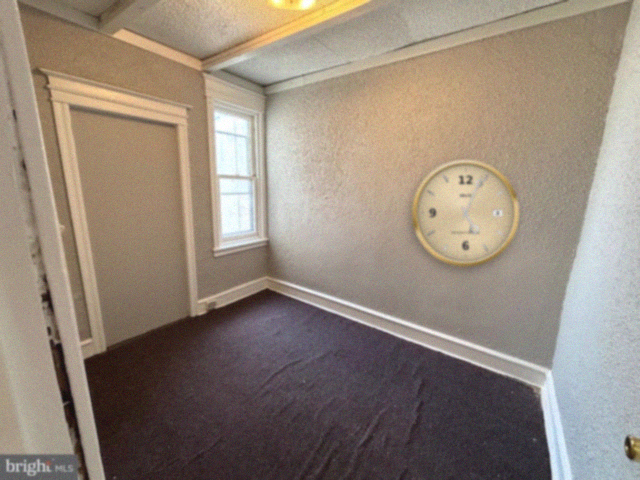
5:04
